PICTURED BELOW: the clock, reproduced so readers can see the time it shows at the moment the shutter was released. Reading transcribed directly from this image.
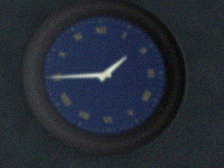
1:45
